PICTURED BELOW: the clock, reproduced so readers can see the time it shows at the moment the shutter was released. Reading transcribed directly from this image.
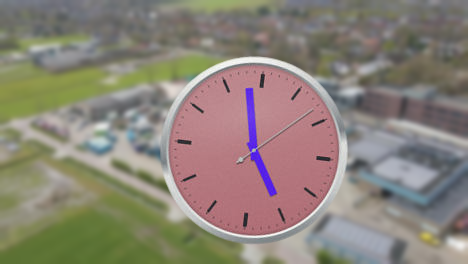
4:58:08
